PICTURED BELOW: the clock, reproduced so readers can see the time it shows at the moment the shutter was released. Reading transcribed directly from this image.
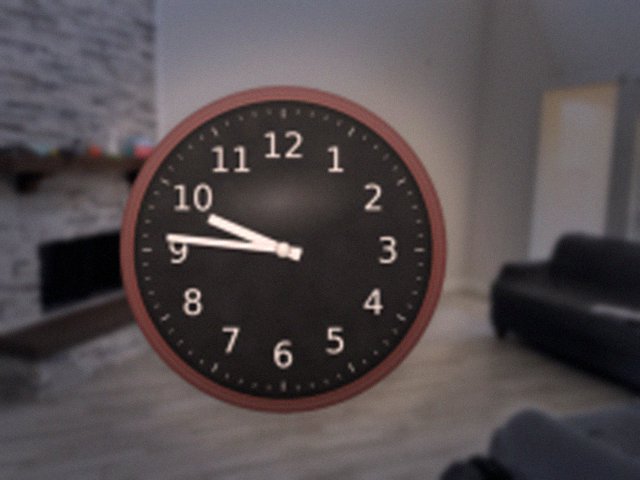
9:46
